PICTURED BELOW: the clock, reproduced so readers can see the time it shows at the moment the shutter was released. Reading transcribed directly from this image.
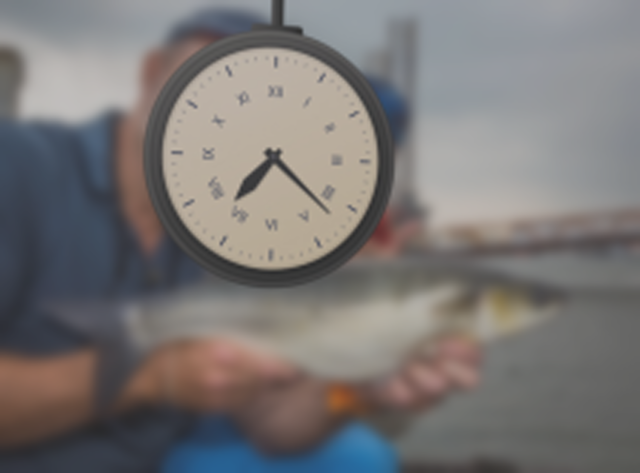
7:22
